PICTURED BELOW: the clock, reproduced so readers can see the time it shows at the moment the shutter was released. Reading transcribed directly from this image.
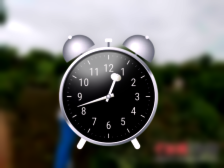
12:42
